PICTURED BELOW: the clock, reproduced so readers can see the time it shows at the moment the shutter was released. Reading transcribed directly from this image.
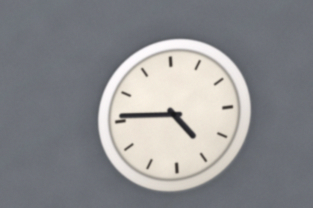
4:46
